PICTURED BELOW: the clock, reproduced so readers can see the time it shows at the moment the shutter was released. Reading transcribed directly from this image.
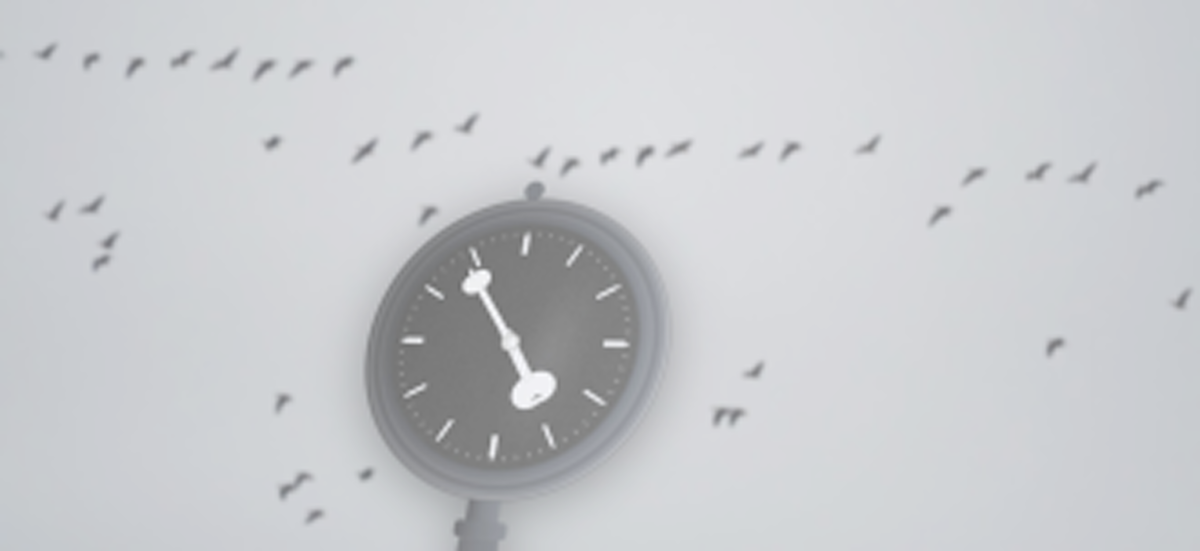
4:54
